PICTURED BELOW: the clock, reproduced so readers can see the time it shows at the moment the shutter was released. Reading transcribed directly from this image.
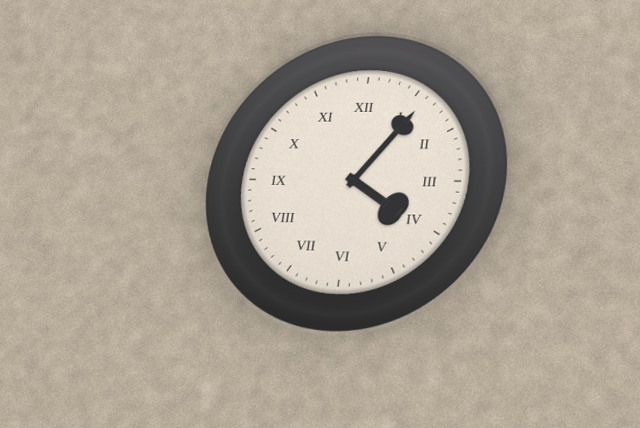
4:06
